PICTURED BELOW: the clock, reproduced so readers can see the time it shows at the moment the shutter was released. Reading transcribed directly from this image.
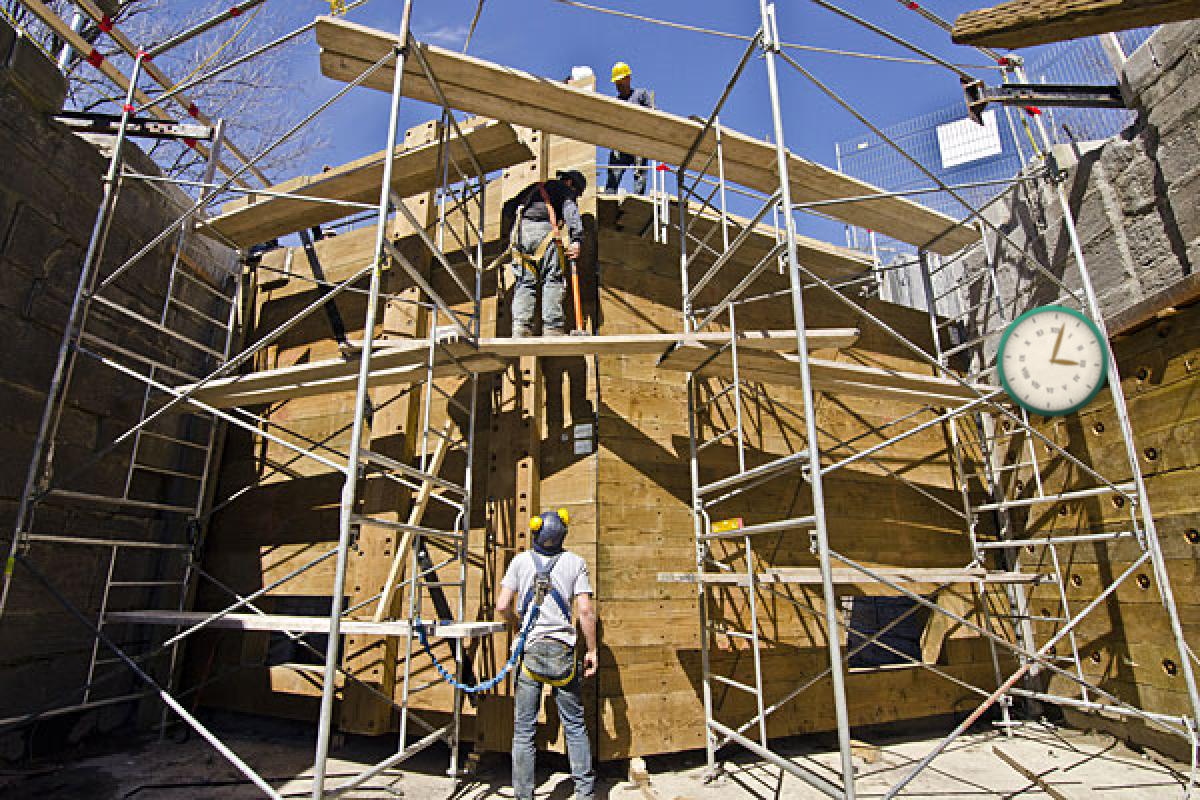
3:02
